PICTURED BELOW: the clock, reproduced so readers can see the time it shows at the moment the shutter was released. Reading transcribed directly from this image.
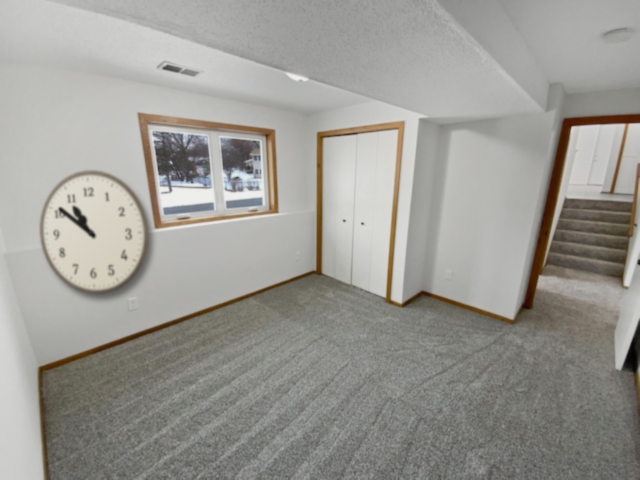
10:51
